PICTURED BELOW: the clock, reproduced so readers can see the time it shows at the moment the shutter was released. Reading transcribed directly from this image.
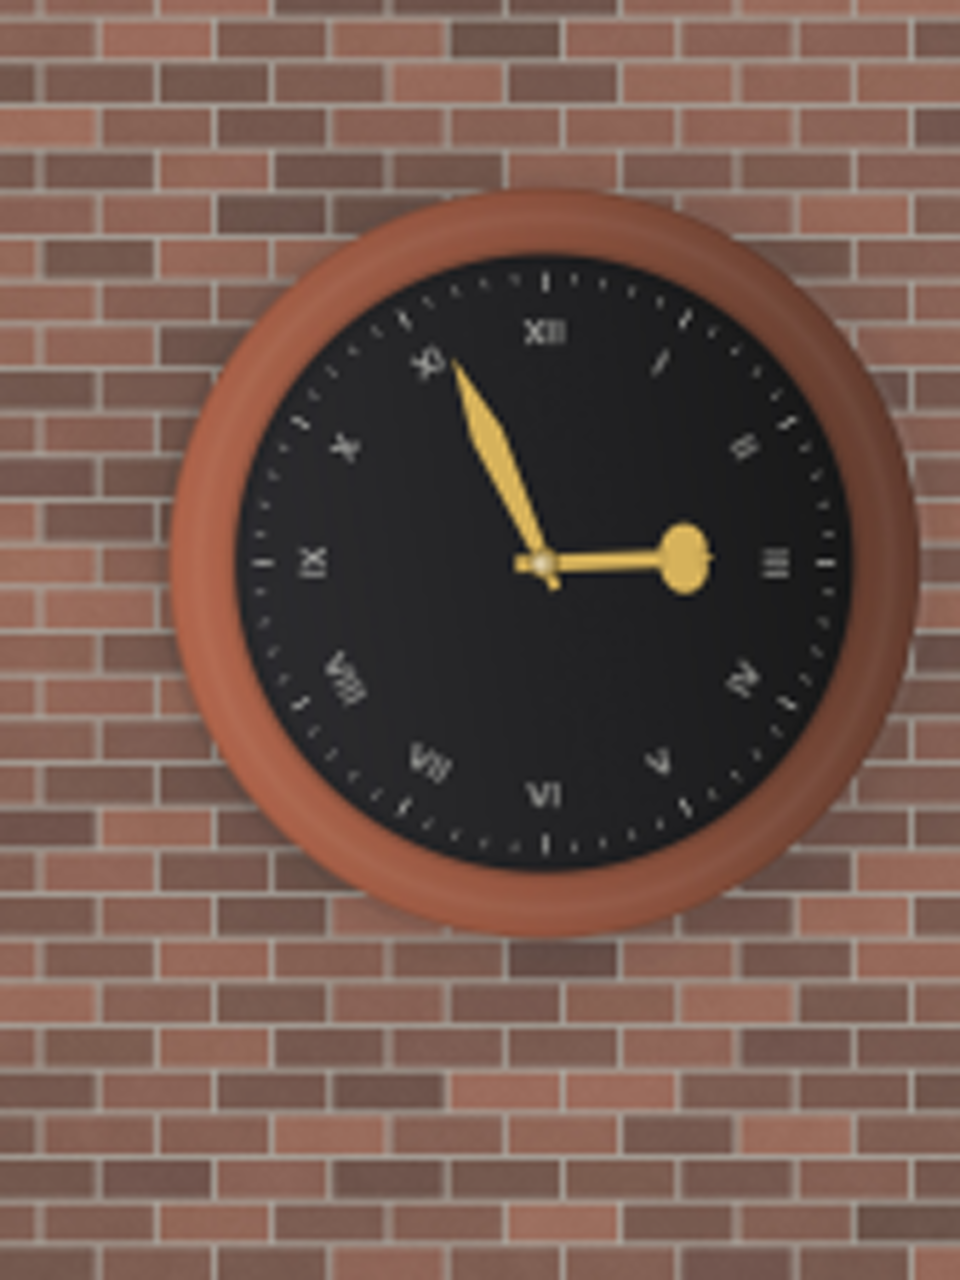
2:56
